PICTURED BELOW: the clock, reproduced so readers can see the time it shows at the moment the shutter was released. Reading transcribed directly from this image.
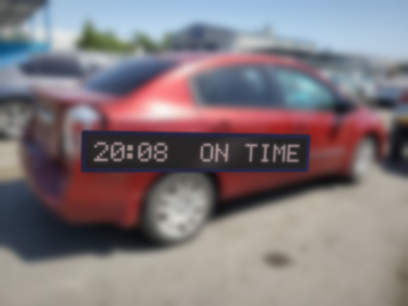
20:08
